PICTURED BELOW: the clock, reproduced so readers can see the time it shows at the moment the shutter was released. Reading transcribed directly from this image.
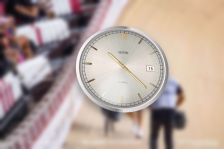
10:22
